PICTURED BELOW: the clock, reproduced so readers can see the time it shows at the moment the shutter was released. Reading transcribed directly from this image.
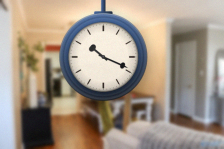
10:19
